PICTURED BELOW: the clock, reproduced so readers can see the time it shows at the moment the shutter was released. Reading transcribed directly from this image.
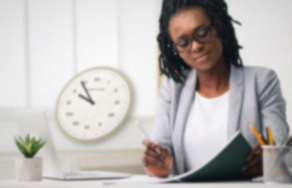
9:54
